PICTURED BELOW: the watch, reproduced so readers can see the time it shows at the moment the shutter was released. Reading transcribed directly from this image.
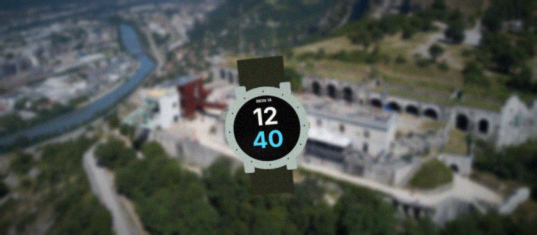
12:40
